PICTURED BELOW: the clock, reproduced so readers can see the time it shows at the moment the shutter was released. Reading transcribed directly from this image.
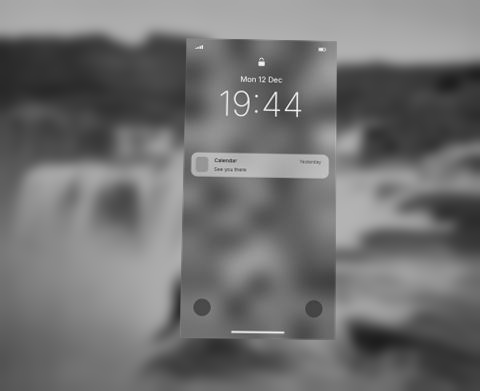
19:44
